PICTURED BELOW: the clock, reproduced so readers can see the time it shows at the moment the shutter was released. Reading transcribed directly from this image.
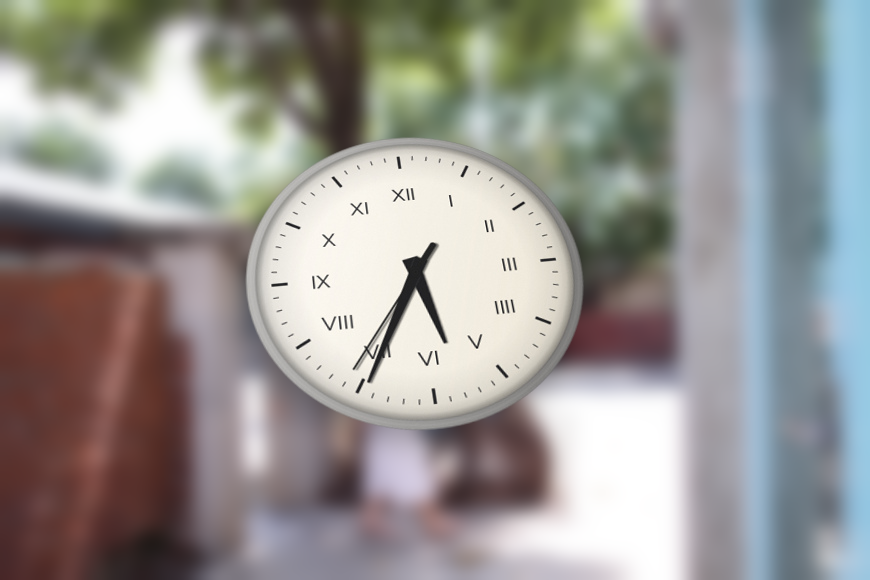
5:34:36
